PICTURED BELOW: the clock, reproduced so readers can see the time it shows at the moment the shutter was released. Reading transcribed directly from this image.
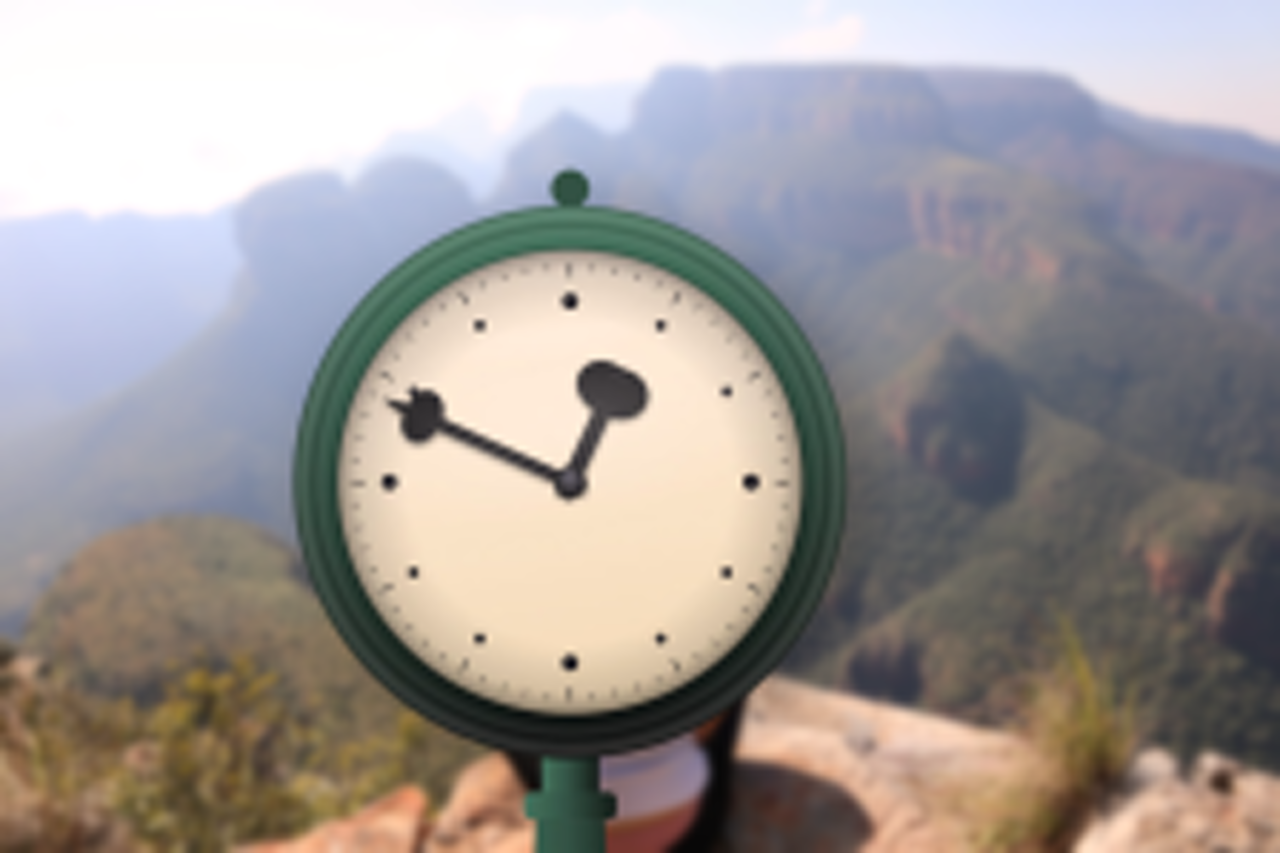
12:49
